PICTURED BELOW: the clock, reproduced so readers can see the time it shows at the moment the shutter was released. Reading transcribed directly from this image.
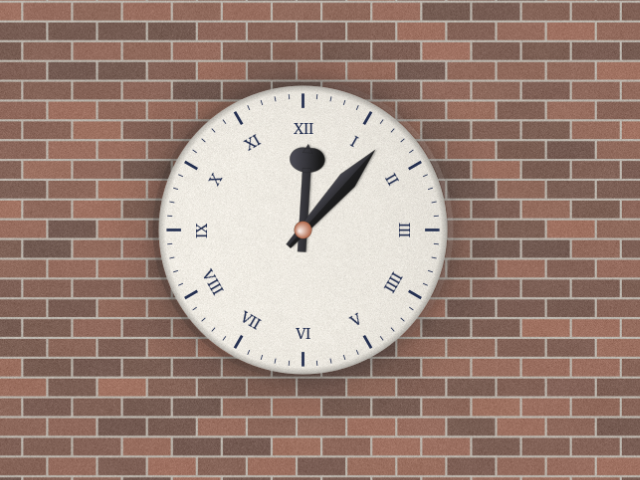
12:07
